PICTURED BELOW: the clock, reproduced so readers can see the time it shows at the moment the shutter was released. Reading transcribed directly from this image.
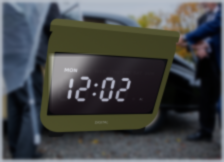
12:02
